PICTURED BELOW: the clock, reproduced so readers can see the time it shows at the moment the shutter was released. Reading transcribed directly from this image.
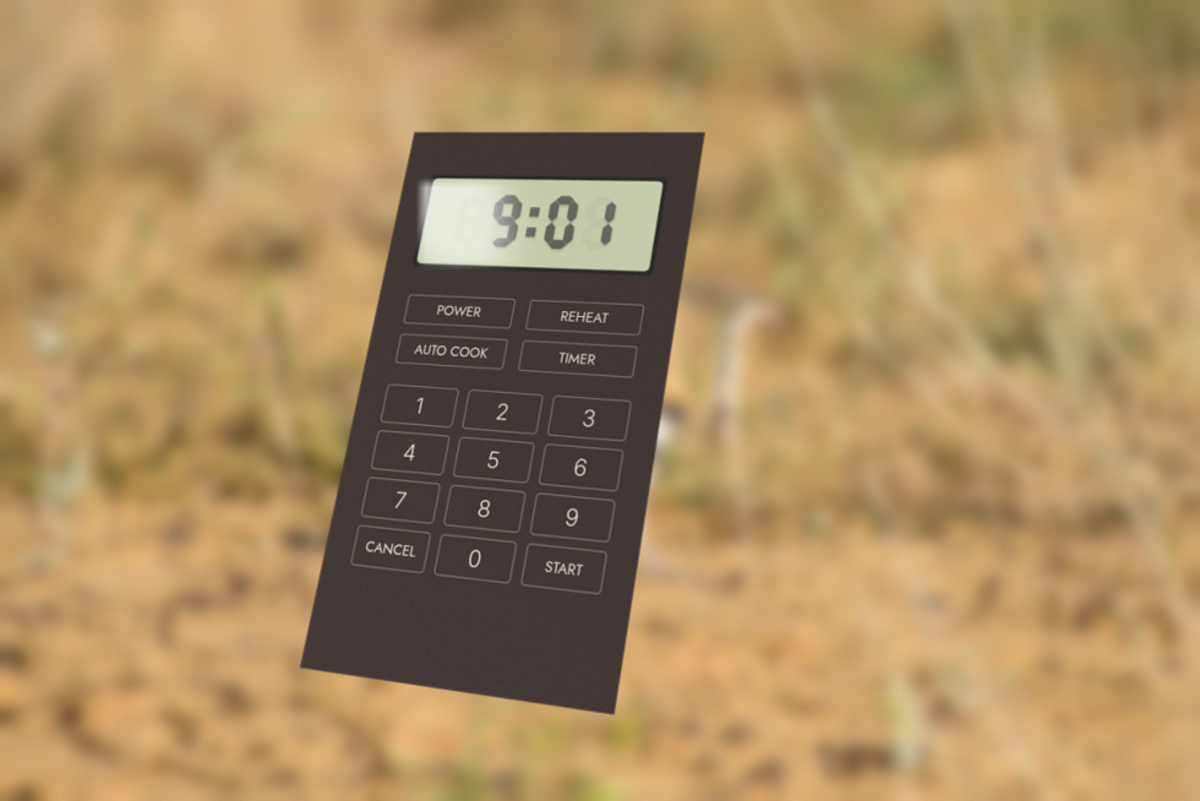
9:01
